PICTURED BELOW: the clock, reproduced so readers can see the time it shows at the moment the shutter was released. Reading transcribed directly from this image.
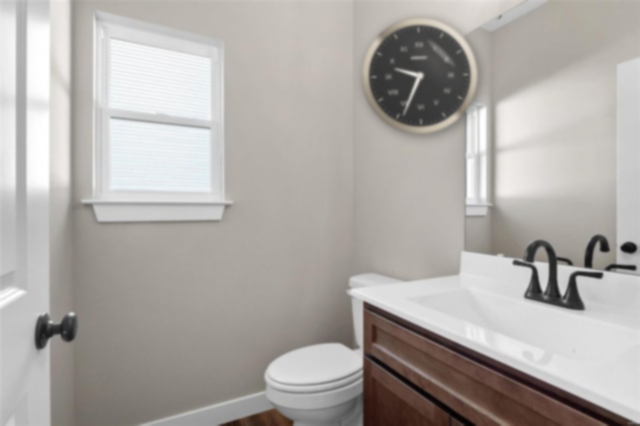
9:34
